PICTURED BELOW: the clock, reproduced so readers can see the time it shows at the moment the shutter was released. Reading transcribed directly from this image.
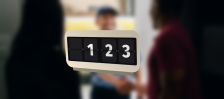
1:23
